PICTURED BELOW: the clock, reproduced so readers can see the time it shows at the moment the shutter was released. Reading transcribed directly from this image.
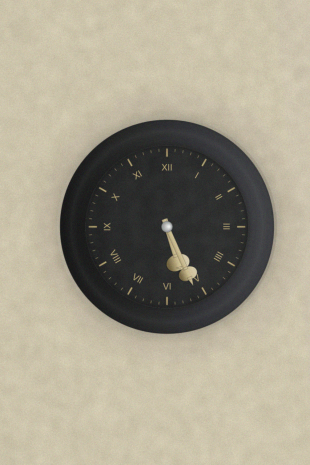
5:26
